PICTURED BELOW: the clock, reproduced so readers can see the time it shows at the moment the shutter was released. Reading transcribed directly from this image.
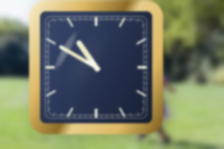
10:50
